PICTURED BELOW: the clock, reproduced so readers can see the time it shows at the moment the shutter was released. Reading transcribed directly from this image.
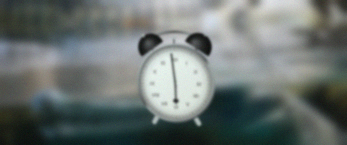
5:59
